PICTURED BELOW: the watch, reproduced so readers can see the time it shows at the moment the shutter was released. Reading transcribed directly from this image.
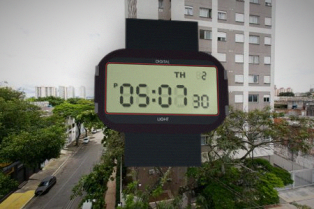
5:07:30
